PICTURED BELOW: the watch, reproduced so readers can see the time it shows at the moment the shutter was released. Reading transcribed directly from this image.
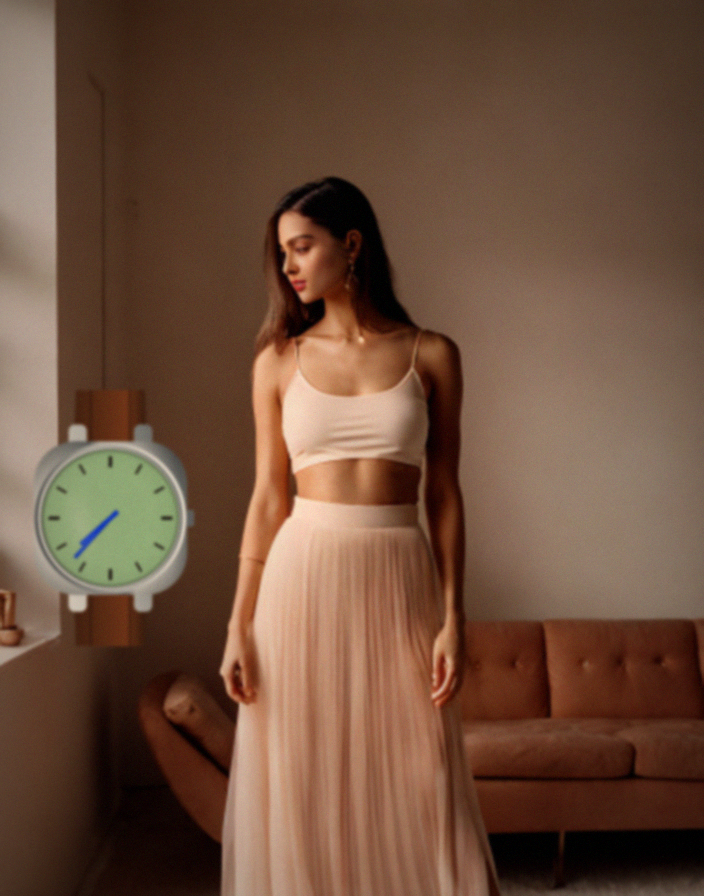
7:37
